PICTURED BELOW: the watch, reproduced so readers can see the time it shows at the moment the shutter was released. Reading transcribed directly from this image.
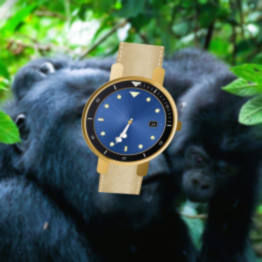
6:34
